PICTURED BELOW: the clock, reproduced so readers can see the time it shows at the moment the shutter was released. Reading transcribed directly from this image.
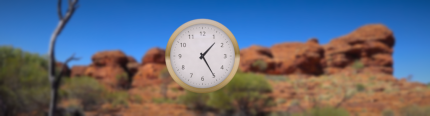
1:25
